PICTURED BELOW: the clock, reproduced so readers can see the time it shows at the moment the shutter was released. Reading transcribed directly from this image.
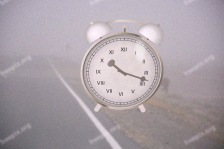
10:18
